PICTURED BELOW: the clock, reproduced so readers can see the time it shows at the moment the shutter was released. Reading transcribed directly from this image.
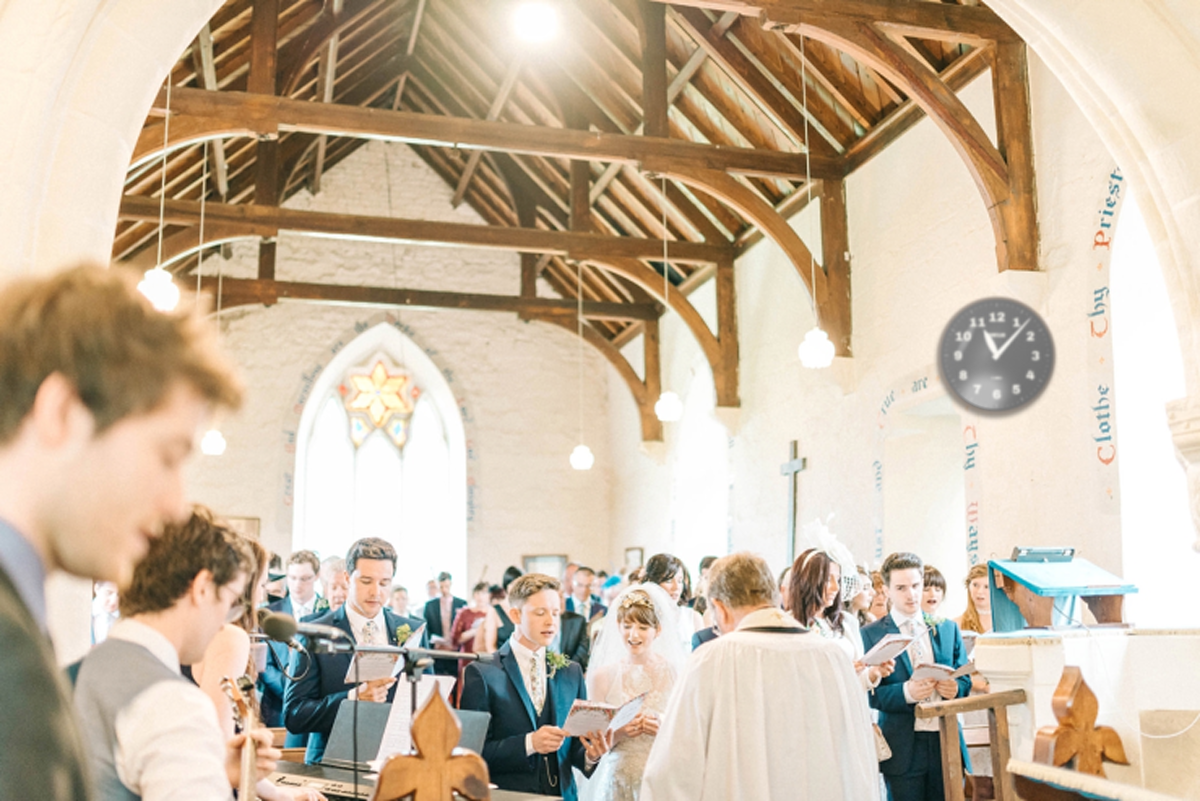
11:07
